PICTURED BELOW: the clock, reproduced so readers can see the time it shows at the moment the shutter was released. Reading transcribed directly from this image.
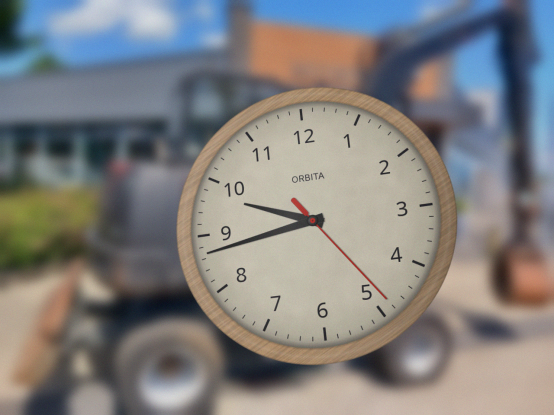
9:43:24
